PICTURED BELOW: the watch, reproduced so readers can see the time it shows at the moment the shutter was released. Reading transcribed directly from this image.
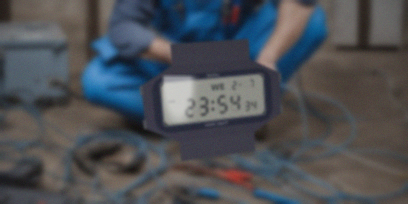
23:54
